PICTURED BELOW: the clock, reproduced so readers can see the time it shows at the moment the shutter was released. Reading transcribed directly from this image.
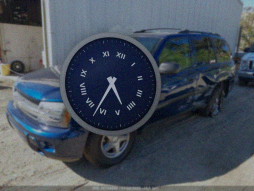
4:32
